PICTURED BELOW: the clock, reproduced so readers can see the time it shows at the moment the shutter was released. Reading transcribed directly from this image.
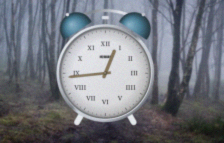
12:44
